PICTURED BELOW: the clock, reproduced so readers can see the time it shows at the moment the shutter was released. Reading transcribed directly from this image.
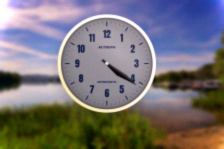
4:21
